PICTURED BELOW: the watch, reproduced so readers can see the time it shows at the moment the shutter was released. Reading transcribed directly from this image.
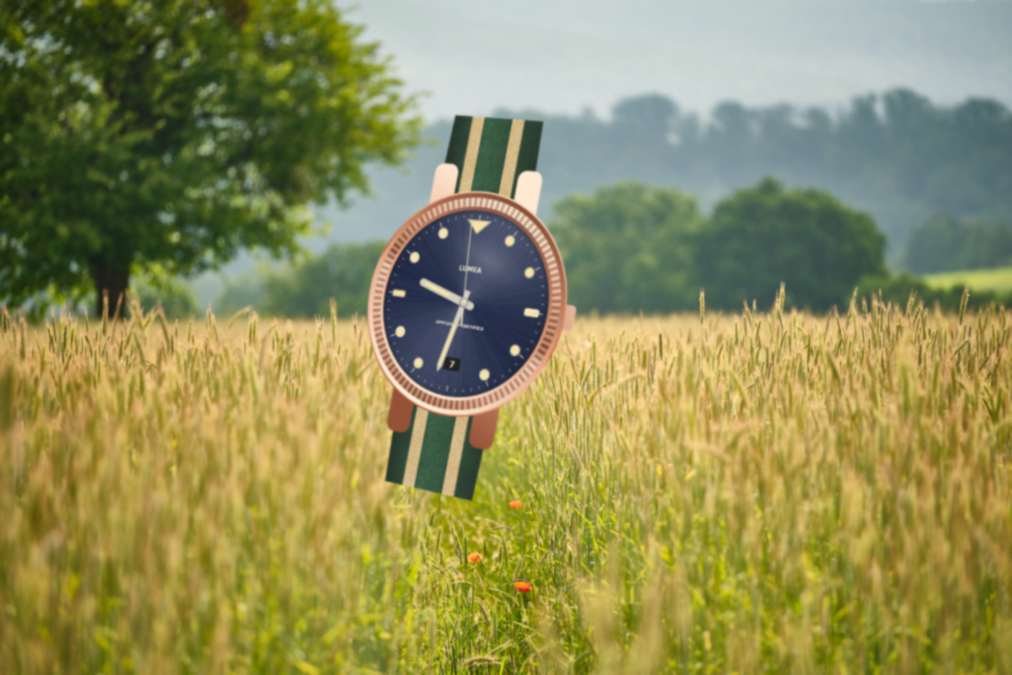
9:31:59
